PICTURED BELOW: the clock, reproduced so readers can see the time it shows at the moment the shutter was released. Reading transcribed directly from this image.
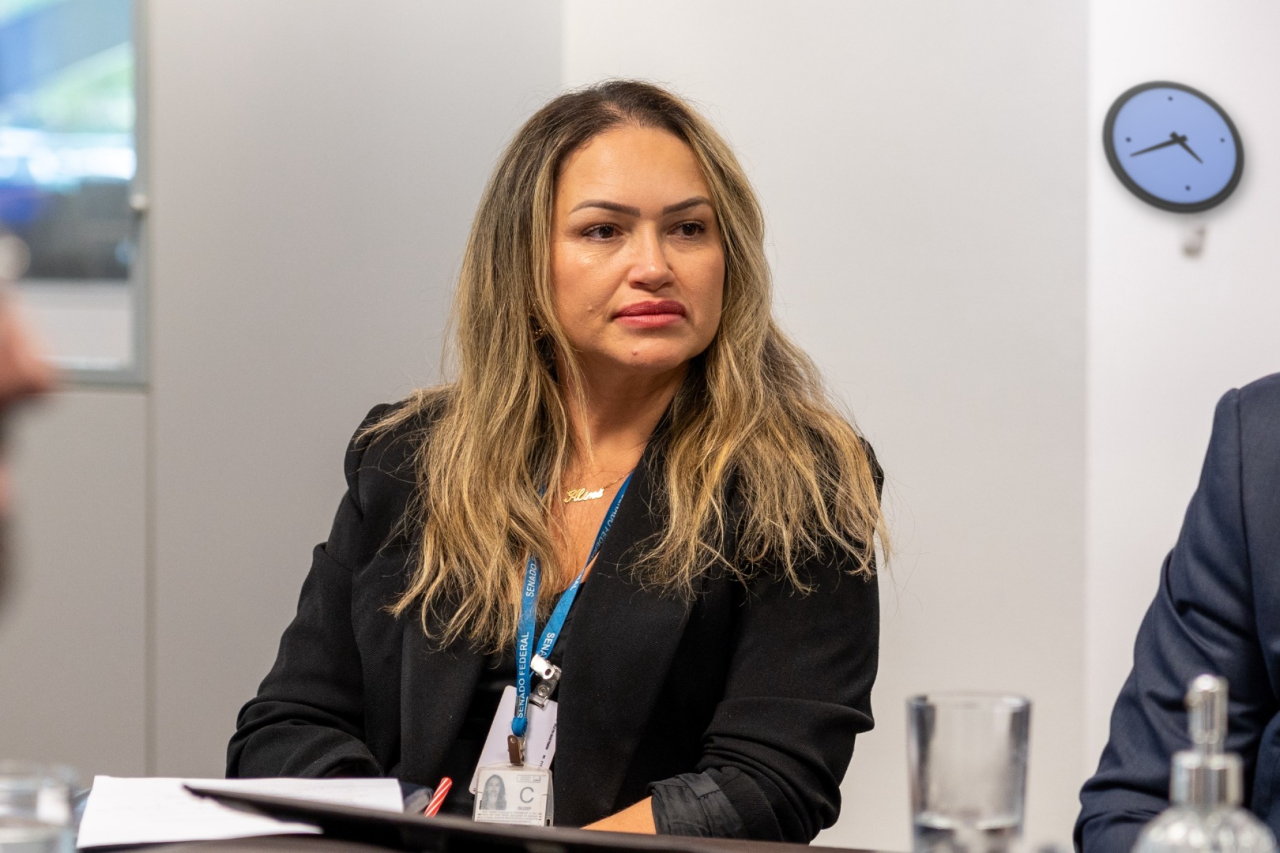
4:42
